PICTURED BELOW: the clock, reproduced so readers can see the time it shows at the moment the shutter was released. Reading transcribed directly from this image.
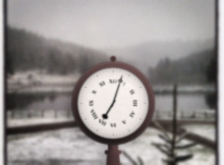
7:03
